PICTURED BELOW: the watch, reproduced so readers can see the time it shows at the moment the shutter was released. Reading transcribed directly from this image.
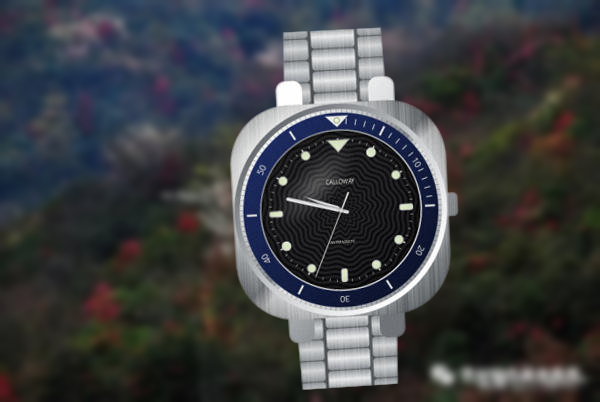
9:47:34
